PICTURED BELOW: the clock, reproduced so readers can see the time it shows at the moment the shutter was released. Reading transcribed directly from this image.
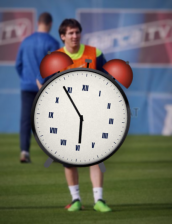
5:54
